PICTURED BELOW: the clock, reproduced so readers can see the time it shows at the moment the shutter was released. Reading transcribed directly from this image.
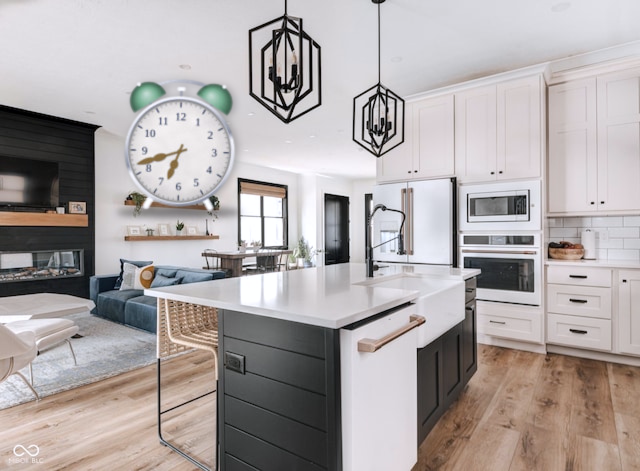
6:42
